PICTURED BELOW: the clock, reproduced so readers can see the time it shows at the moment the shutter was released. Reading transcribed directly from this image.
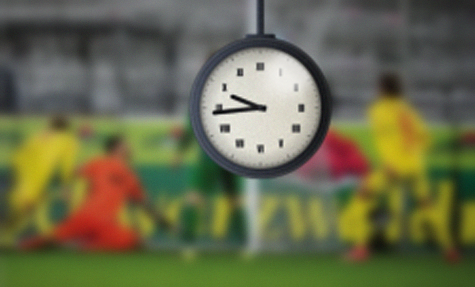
9:44
